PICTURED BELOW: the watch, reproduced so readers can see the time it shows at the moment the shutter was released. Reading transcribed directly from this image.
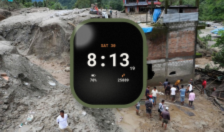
8:13
